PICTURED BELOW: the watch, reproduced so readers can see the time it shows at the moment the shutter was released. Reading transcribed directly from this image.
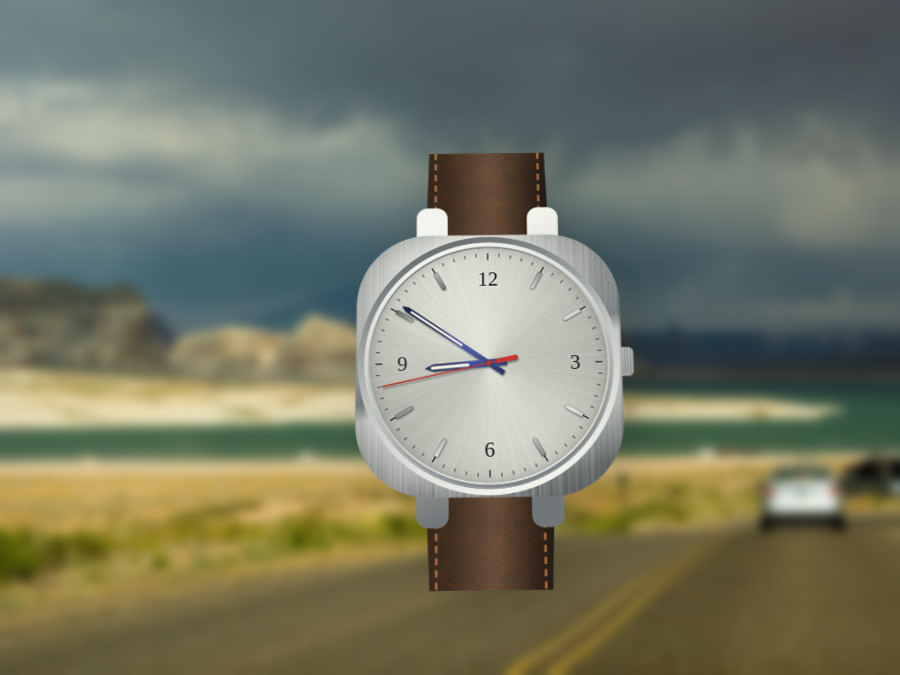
8:50:43
